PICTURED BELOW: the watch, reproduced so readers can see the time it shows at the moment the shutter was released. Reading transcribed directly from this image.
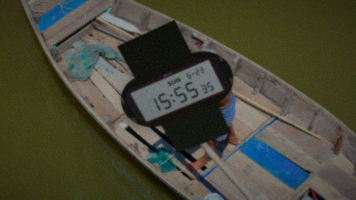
15:55
